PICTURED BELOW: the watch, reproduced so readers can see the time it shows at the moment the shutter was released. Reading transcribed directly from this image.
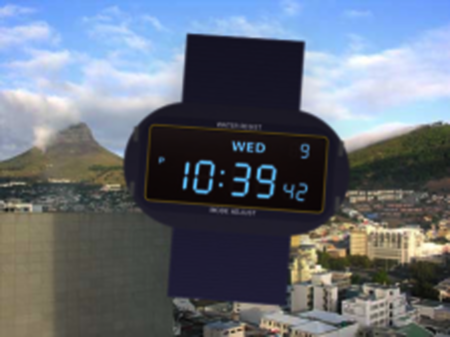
10:39:42
